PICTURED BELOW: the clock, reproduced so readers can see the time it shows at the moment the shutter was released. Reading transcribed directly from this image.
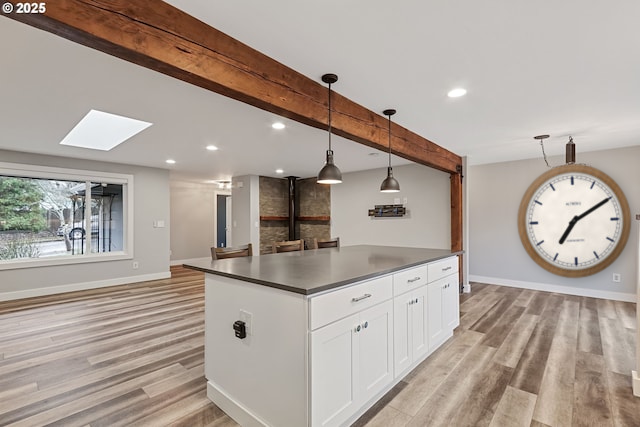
7:10
